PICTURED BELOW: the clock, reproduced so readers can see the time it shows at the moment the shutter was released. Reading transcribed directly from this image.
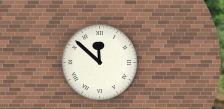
11:52
